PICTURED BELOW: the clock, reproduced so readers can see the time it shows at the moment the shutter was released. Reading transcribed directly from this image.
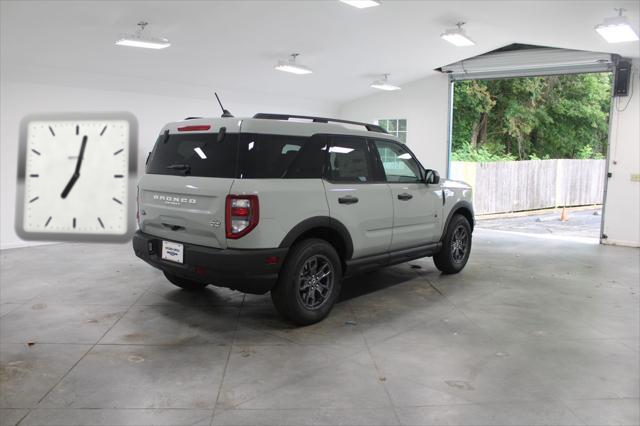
7:02
